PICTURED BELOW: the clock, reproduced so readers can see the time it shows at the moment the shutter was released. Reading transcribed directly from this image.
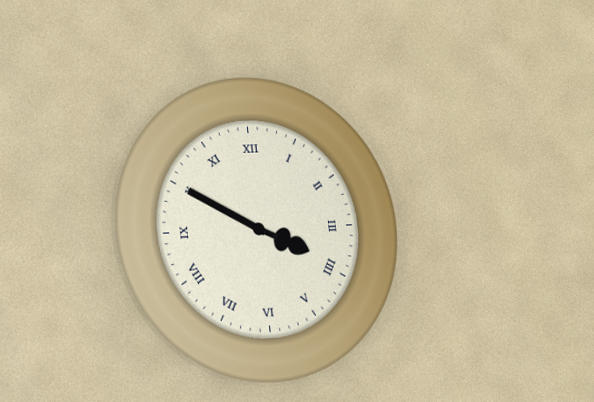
3:50
